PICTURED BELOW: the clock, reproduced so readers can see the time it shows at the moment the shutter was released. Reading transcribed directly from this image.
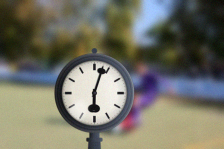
6:03
